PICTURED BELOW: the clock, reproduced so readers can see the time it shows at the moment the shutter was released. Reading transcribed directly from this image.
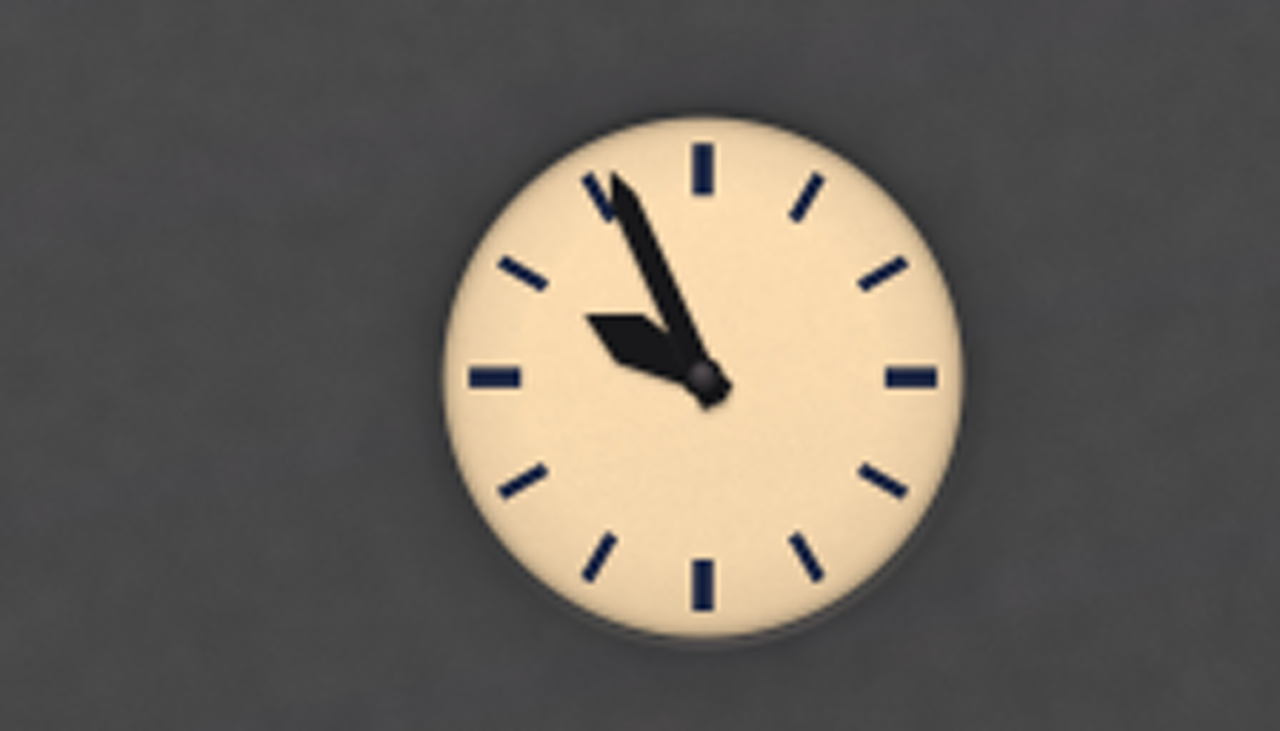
9:56
